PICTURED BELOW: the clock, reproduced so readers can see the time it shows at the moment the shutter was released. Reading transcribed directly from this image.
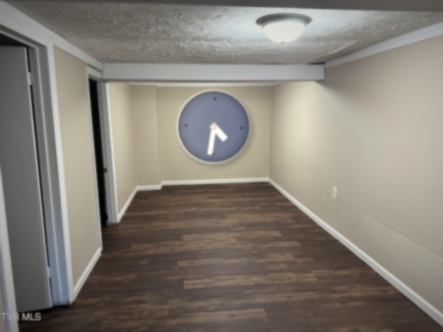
4:31
